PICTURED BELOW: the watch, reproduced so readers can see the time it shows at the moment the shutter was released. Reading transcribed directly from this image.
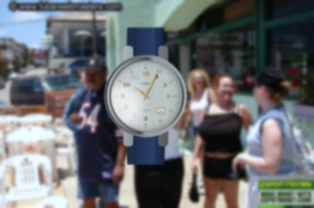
10:04
